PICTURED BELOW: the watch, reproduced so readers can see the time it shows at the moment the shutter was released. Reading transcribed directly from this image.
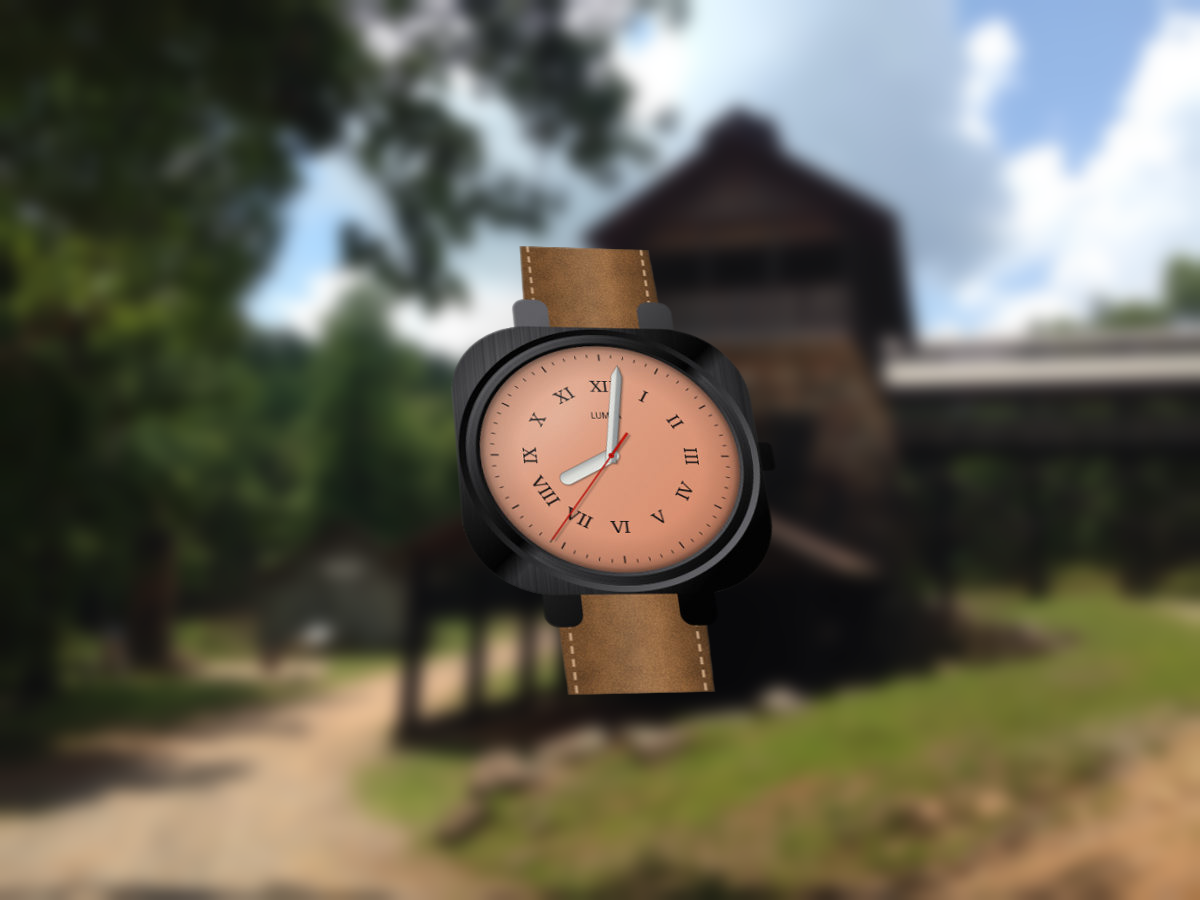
8:01:36
